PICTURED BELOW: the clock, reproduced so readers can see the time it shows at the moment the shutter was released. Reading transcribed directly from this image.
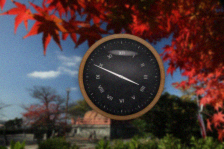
3:49
